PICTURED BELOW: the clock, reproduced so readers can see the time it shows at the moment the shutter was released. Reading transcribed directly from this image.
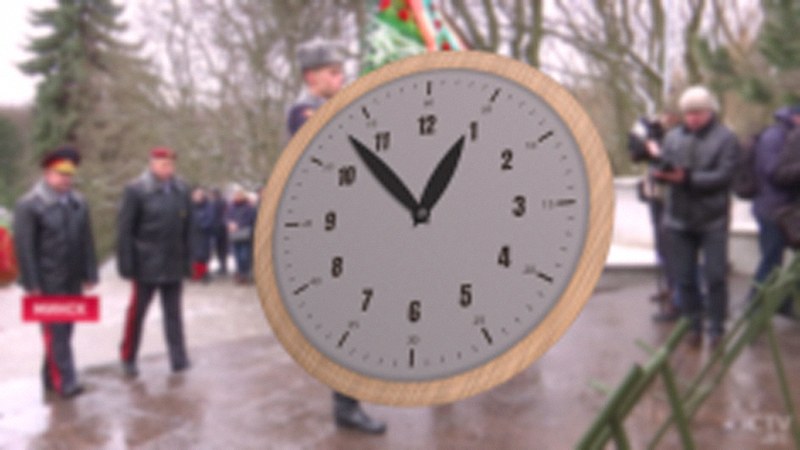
12:53
